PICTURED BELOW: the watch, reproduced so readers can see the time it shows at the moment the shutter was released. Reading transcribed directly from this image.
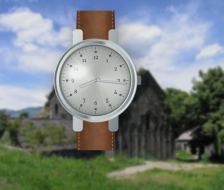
8:16
